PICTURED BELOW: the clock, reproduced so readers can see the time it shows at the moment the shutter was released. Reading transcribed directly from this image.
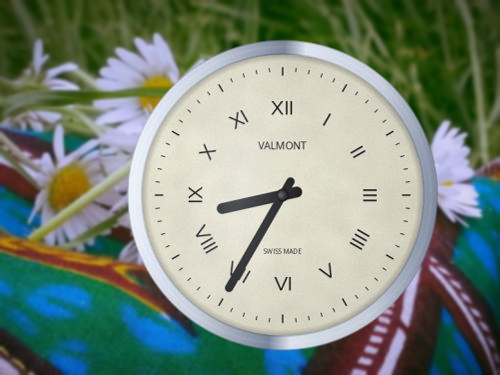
8:35
